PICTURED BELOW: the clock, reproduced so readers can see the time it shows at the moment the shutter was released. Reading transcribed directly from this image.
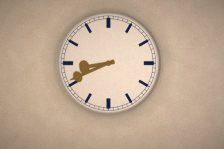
8:41
